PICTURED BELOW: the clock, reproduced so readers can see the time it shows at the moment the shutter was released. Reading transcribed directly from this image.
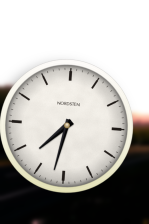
7:32
